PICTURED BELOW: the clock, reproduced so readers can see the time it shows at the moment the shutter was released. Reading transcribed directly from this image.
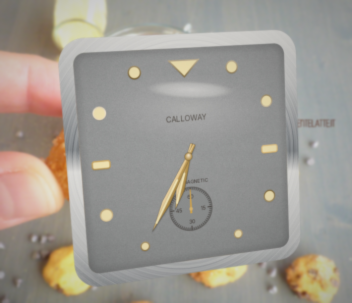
6:35
